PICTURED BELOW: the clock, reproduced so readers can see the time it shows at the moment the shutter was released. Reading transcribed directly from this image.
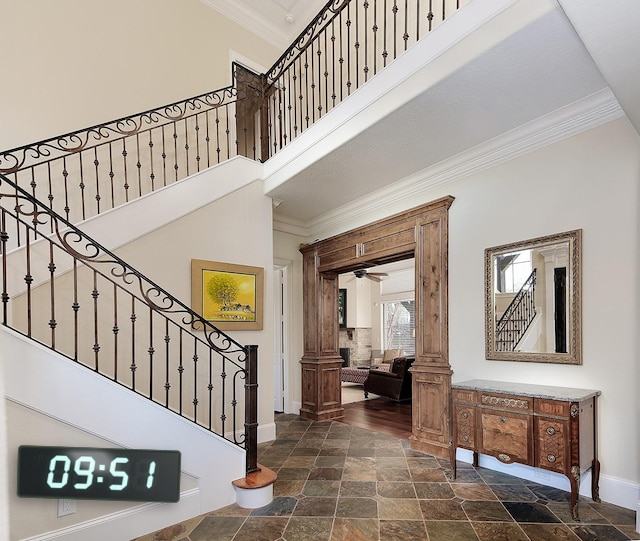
9:51
